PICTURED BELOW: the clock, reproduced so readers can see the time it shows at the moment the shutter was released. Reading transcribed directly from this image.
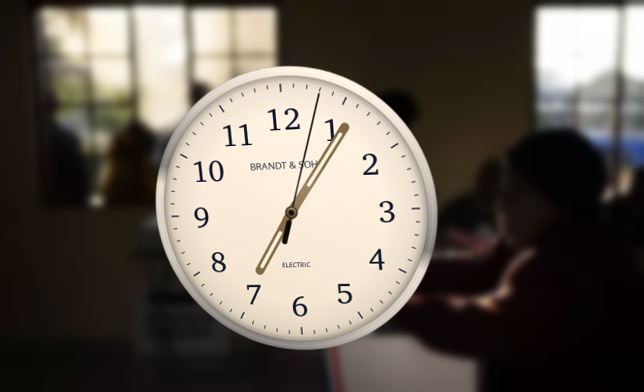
7:06:03
